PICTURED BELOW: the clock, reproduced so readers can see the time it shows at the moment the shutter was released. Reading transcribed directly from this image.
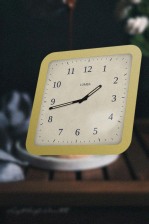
1:43
